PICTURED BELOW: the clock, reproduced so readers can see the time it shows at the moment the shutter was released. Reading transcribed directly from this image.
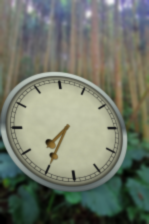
7:35
